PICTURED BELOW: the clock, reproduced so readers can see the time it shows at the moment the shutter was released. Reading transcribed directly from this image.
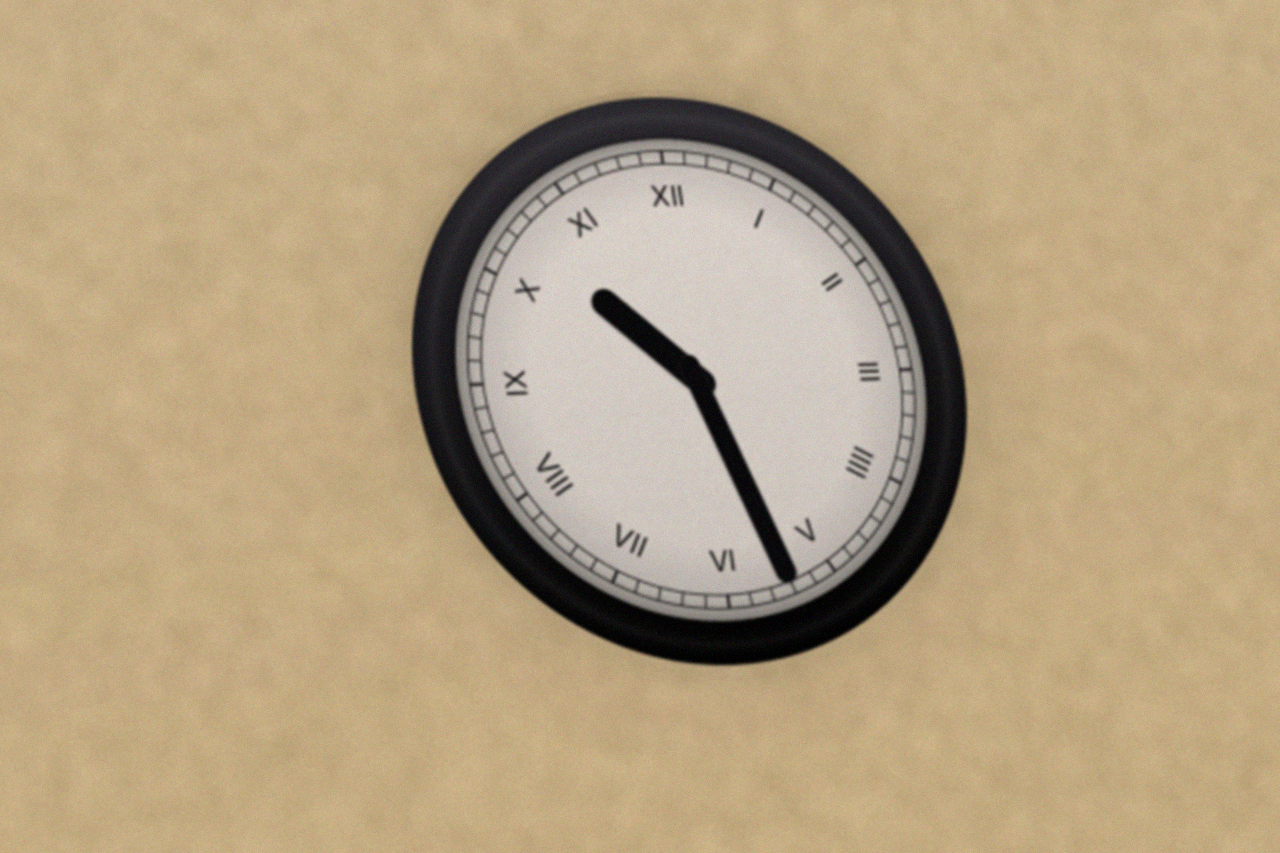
10:27
